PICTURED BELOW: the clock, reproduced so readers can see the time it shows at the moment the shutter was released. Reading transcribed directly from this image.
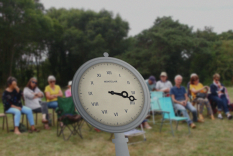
3:18
